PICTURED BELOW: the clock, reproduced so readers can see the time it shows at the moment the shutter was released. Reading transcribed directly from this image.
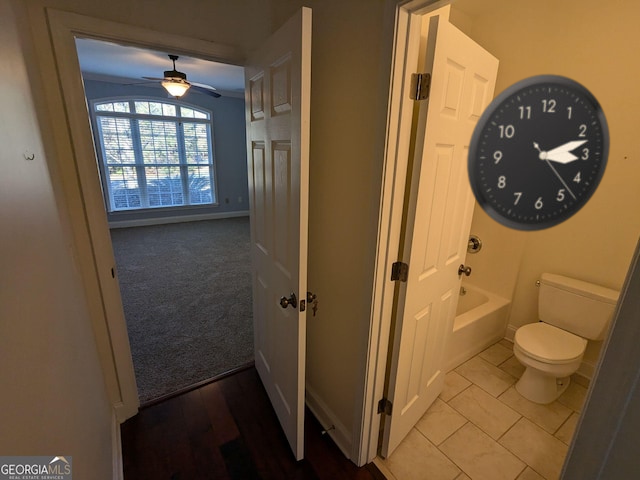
3:12:23
